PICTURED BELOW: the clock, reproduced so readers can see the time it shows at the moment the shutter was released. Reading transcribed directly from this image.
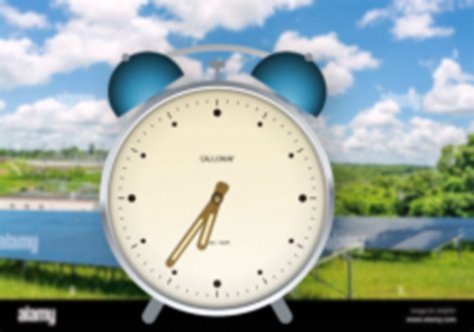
6:36
